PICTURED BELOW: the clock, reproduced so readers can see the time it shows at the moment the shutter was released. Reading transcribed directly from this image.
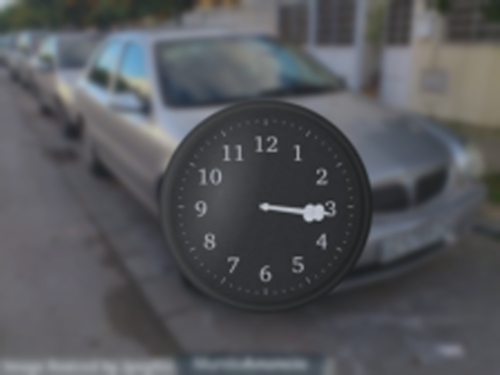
3:16
